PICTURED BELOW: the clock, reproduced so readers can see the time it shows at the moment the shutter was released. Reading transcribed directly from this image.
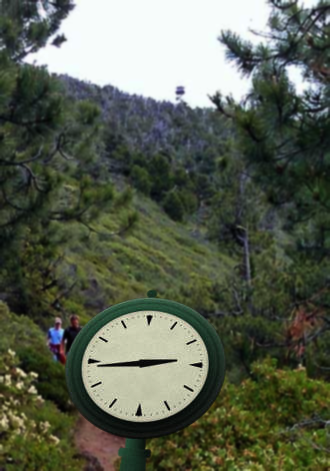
2:44
